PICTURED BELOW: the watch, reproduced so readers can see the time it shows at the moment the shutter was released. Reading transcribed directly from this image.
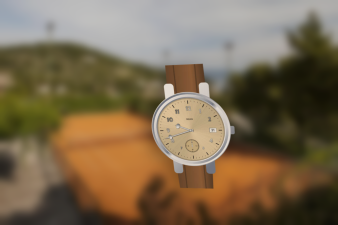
9:42
